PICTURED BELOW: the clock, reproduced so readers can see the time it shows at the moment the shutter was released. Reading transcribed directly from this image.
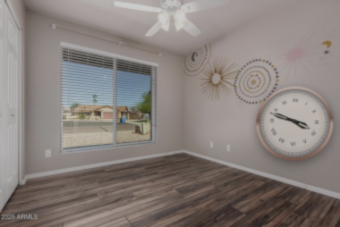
3:48
